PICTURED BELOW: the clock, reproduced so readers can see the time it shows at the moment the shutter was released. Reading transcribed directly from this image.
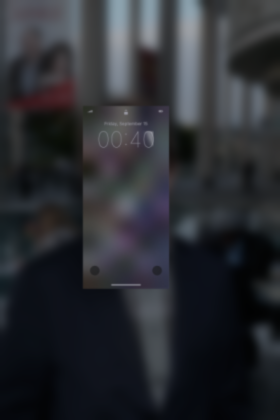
0:40
